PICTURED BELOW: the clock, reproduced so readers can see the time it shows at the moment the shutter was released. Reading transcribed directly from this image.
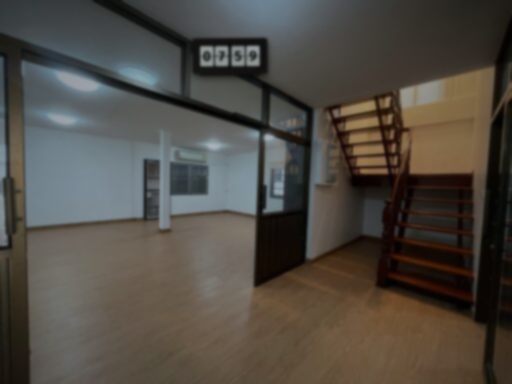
7:59
